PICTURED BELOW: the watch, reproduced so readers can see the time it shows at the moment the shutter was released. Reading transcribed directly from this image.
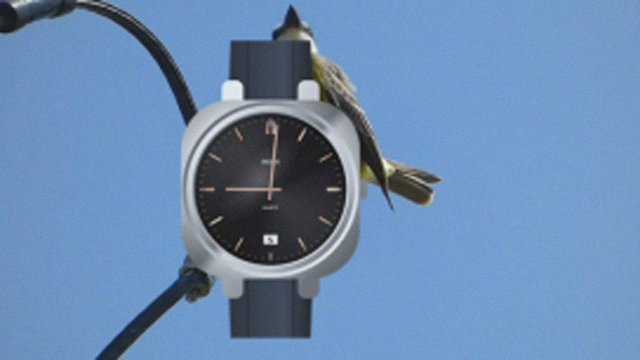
9:01
